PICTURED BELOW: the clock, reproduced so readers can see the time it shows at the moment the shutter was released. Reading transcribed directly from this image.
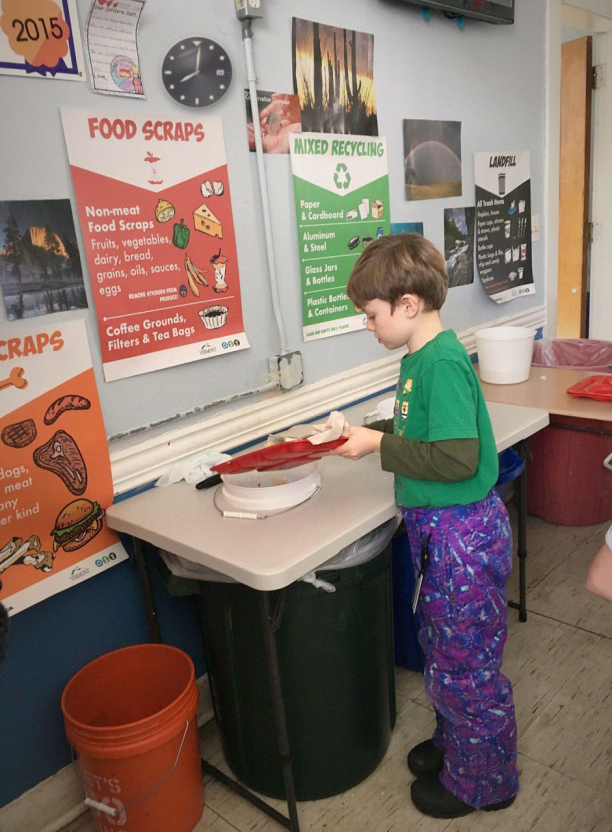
8:01
